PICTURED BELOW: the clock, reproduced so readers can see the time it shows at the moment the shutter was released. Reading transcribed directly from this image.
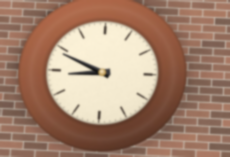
8:49
